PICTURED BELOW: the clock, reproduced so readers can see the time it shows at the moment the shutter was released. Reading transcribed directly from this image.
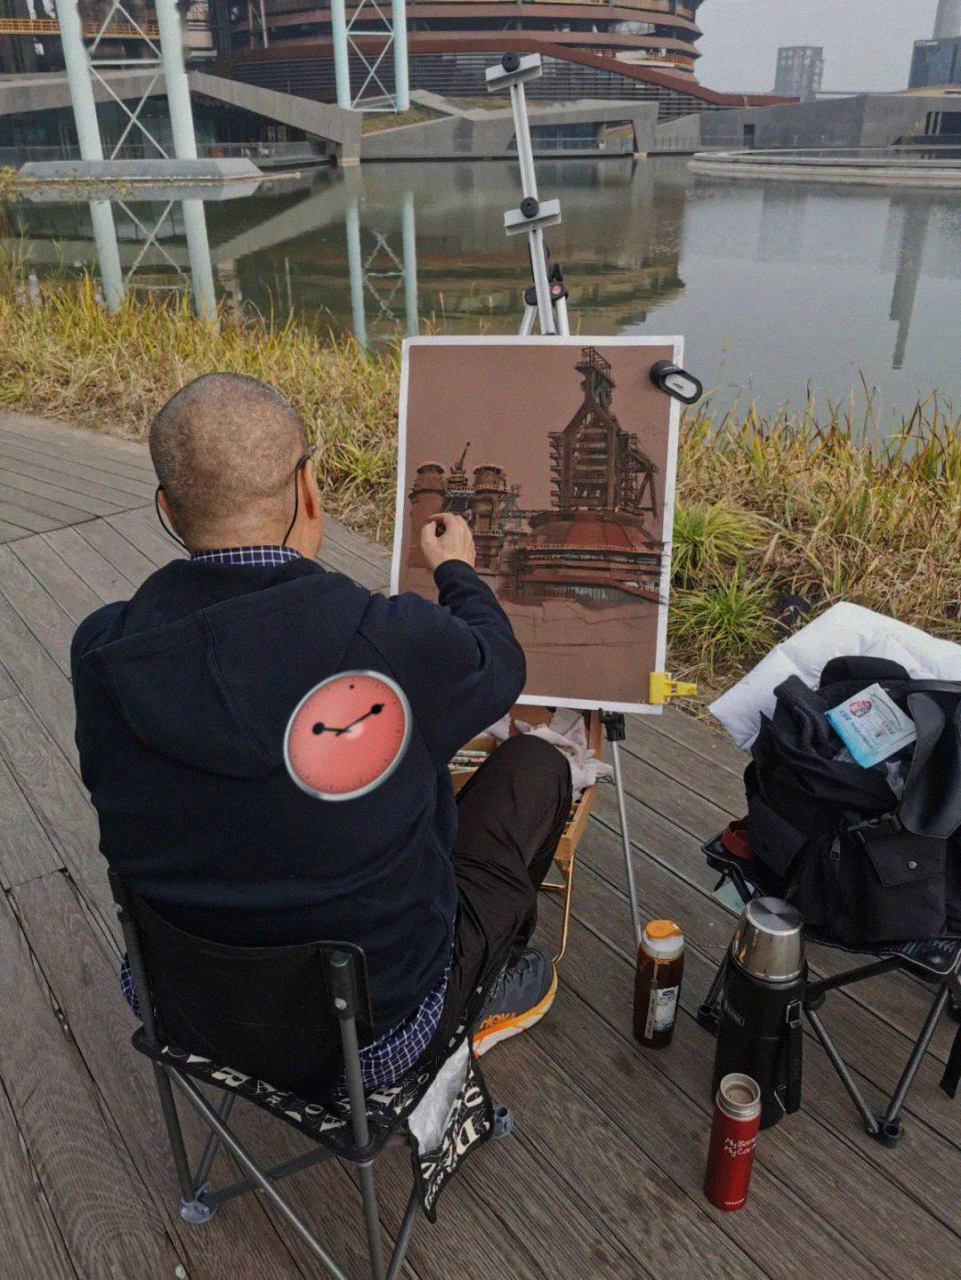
9:09
